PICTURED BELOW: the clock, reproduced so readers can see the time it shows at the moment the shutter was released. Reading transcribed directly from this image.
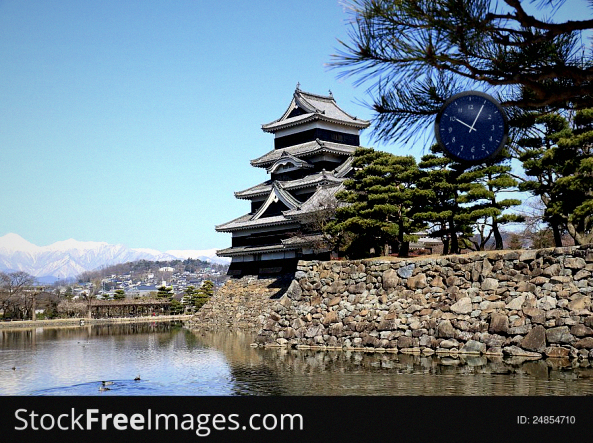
10:05
